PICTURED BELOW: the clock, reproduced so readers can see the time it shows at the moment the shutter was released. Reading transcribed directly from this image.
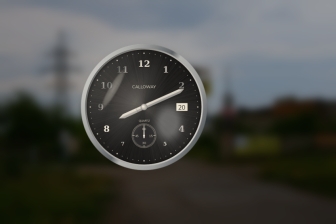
8:11
